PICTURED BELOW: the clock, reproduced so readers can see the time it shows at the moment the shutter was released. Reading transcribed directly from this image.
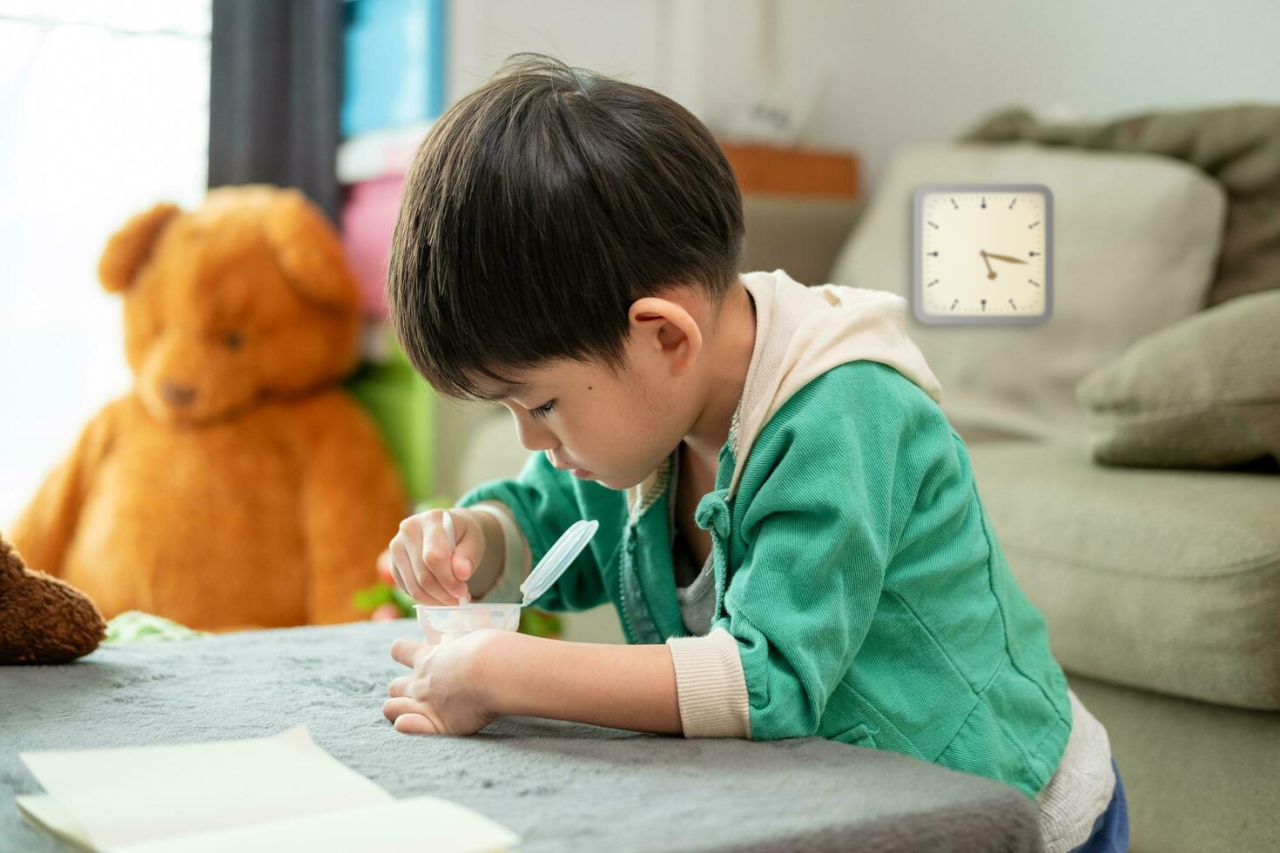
5:17
